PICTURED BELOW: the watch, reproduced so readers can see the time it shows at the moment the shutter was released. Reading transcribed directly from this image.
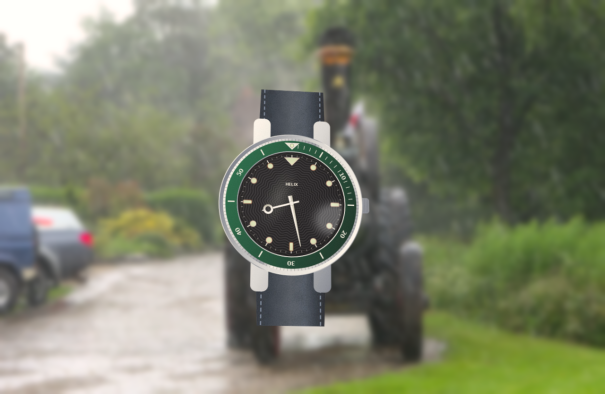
8:28
